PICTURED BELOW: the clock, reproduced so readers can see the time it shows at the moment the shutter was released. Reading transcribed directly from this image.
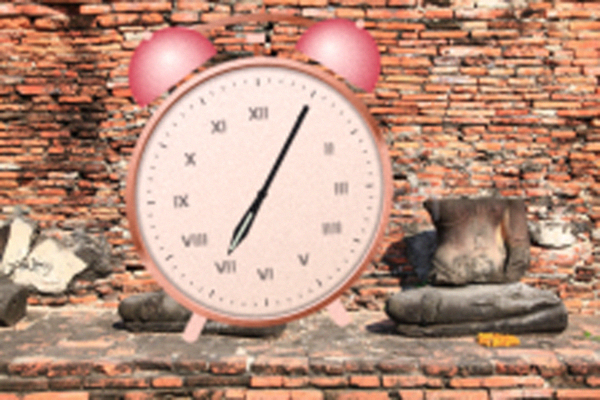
7:05
